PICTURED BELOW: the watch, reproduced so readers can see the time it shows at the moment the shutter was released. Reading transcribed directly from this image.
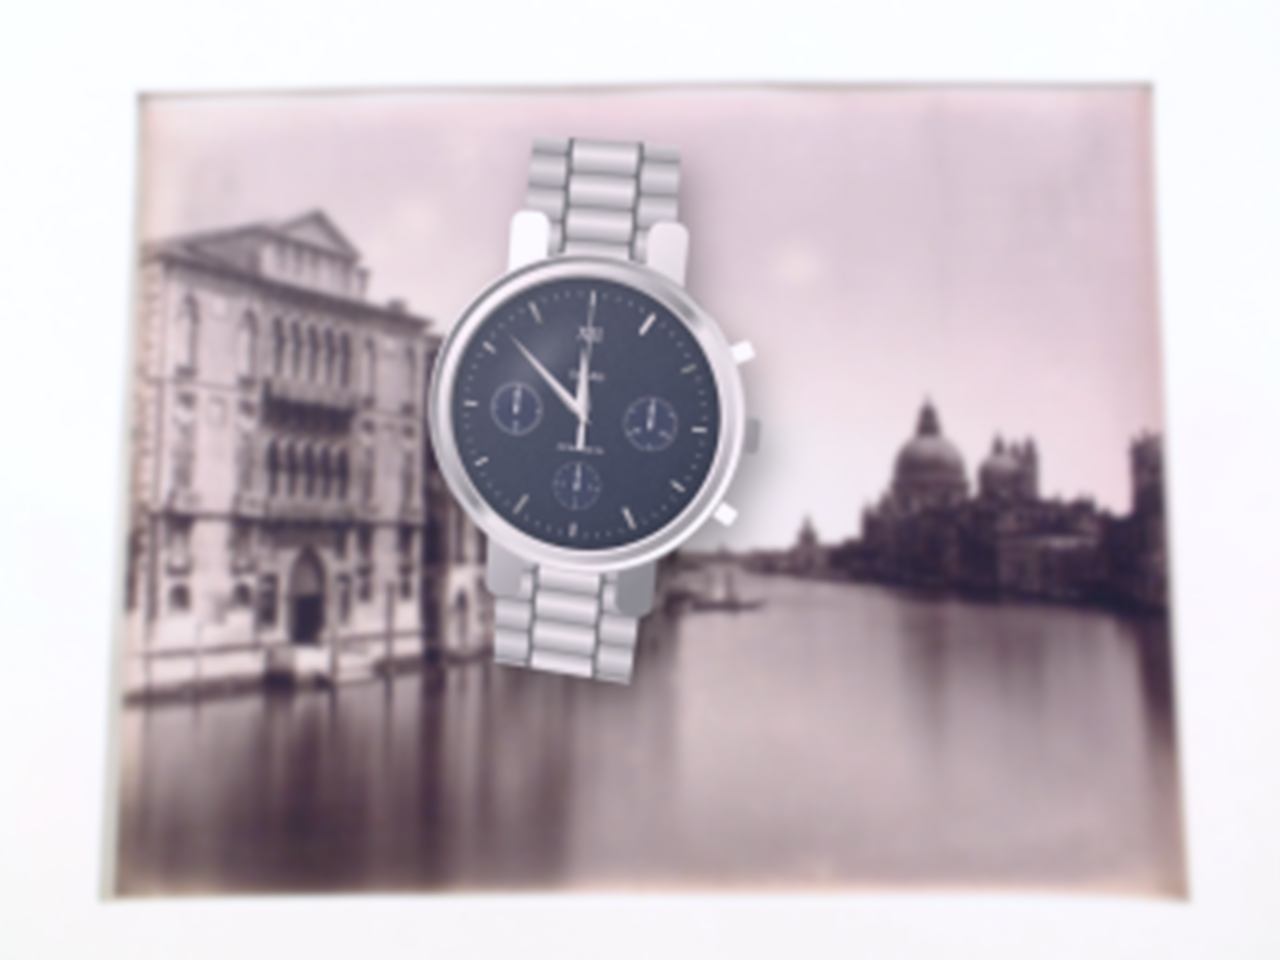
11:52
